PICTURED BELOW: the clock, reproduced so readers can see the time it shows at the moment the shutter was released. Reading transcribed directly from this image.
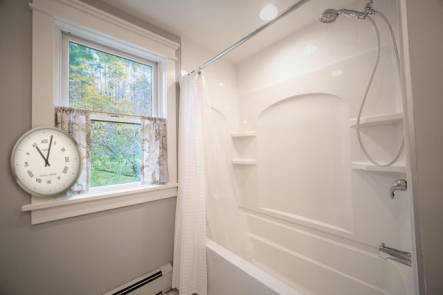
11:03
